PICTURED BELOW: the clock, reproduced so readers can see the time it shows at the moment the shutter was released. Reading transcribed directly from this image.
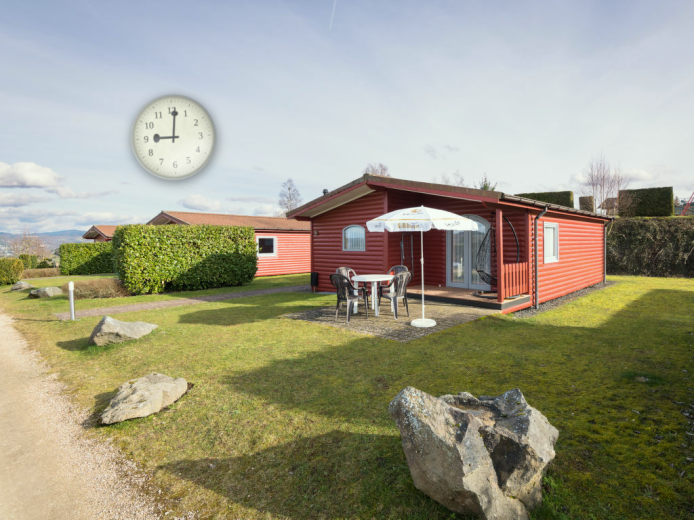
9:01
